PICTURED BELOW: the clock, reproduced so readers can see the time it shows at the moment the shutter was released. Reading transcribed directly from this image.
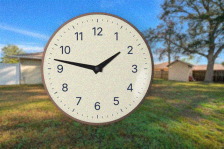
1:47
